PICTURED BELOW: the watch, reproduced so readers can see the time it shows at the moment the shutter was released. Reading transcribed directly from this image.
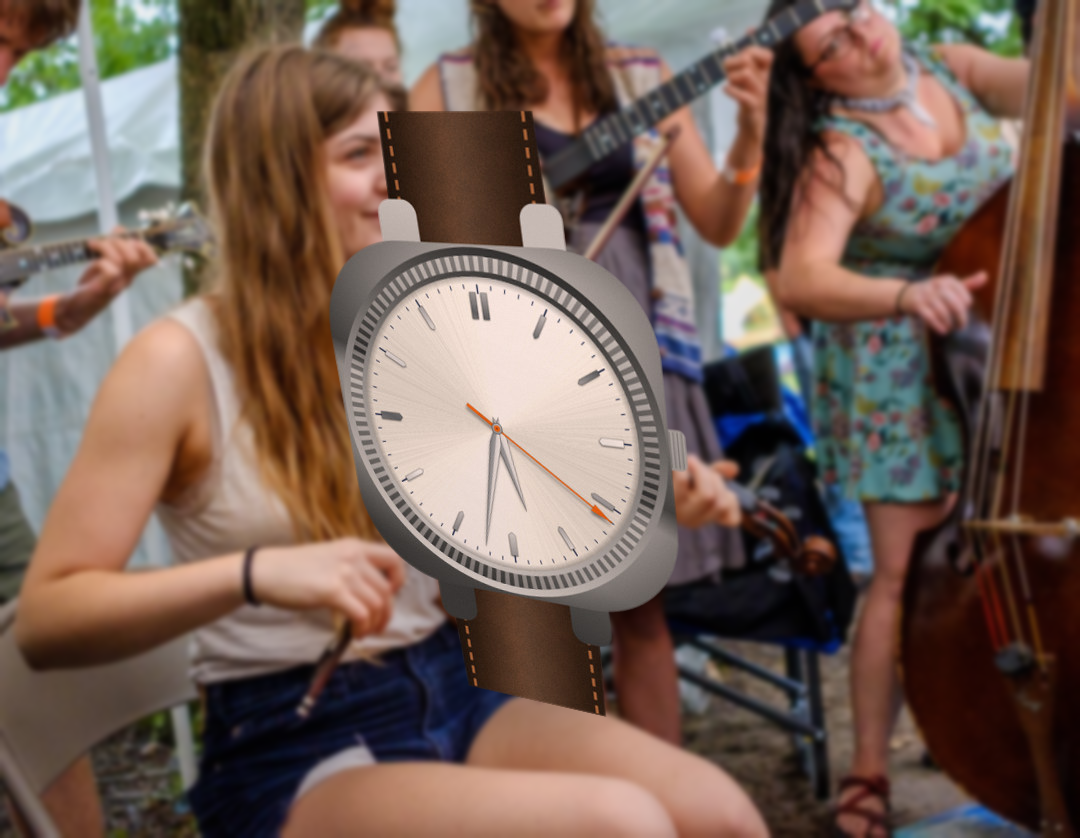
5:32:21
